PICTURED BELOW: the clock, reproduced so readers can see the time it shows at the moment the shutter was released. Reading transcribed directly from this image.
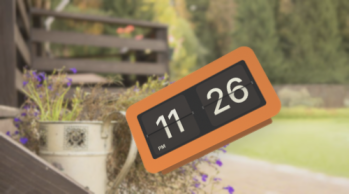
11:26
